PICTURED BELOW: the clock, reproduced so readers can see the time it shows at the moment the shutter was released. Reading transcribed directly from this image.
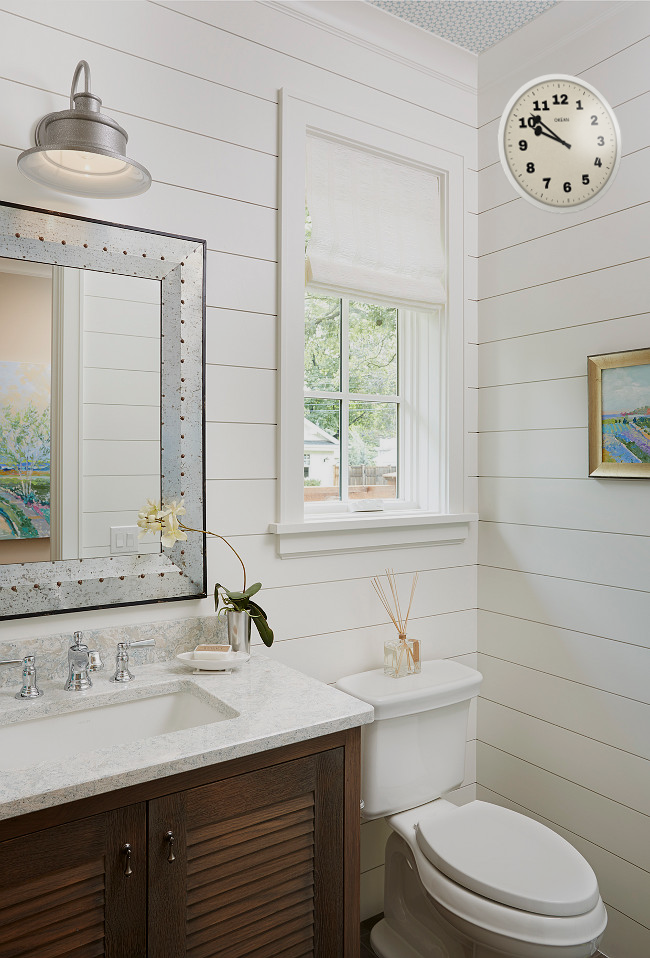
9:52
